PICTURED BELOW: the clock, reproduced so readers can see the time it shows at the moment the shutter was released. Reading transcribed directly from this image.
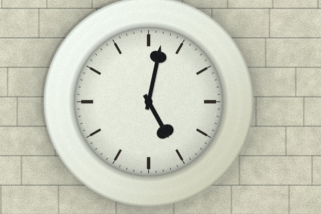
5:02
